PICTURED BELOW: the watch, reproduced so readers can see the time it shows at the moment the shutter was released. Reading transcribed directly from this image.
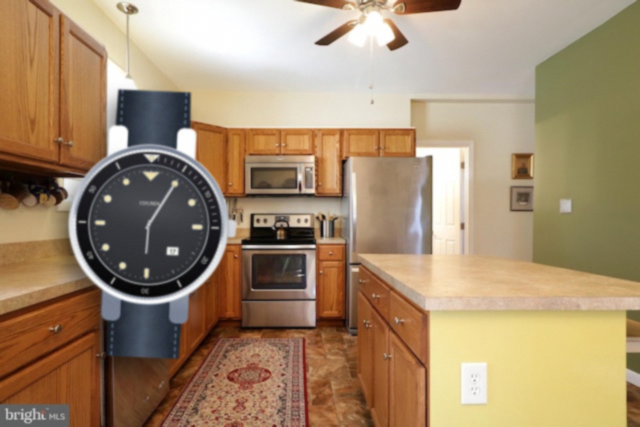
6:05
